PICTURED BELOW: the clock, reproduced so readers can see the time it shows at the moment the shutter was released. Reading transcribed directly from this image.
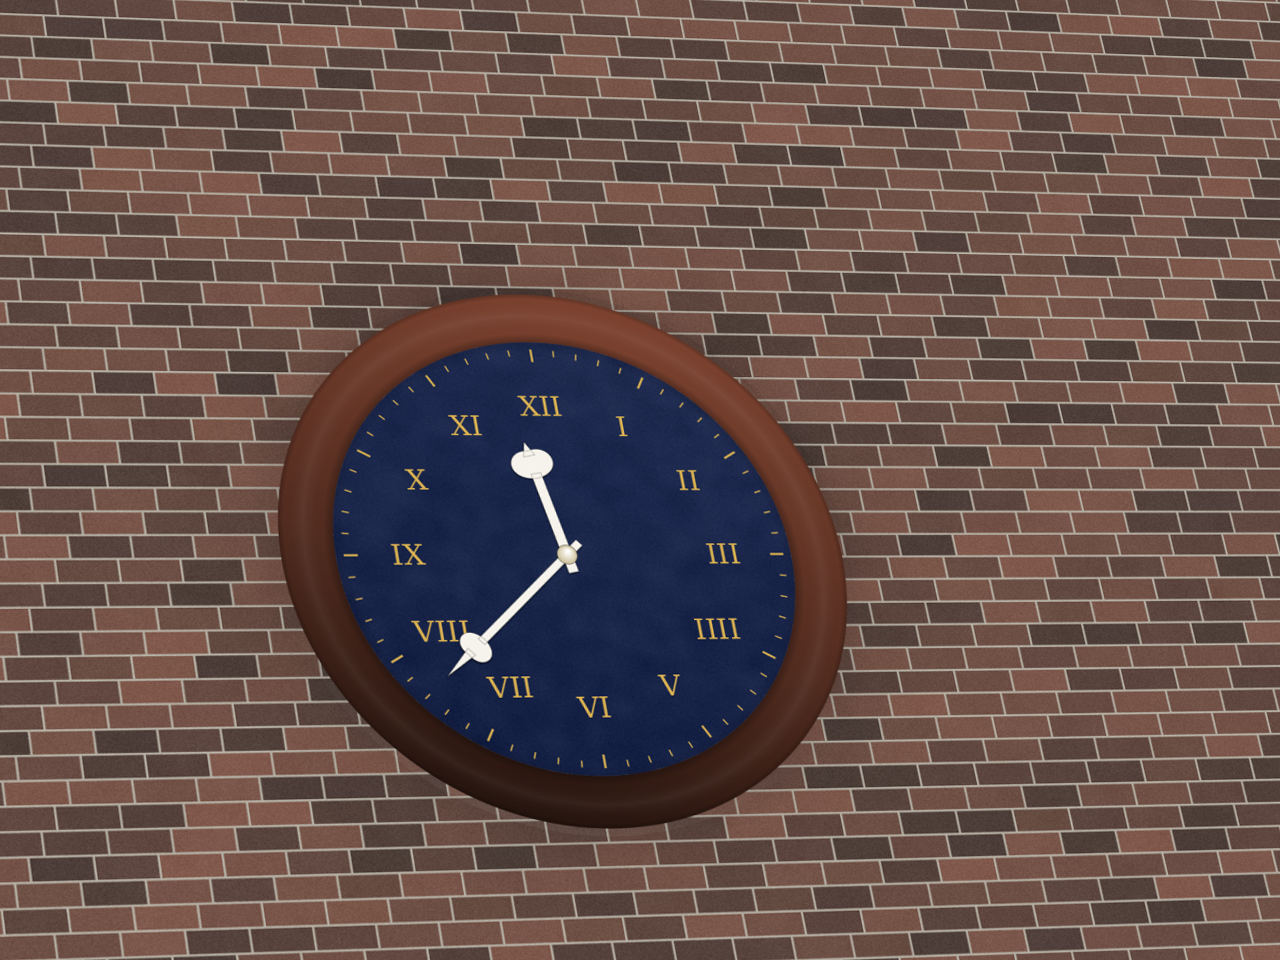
11:38
